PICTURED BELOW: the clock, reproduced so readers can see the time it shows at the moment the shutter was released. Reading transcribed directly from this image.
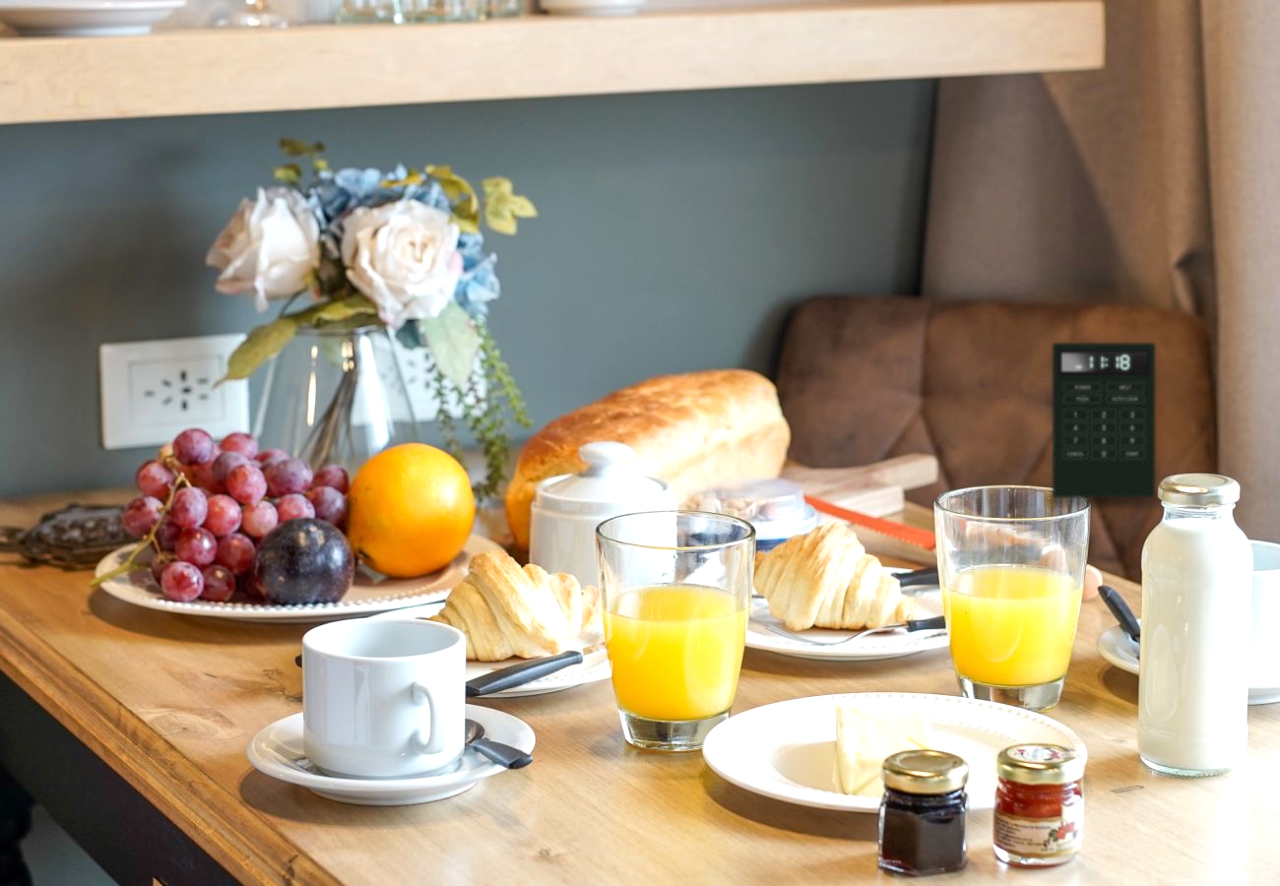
11:18
